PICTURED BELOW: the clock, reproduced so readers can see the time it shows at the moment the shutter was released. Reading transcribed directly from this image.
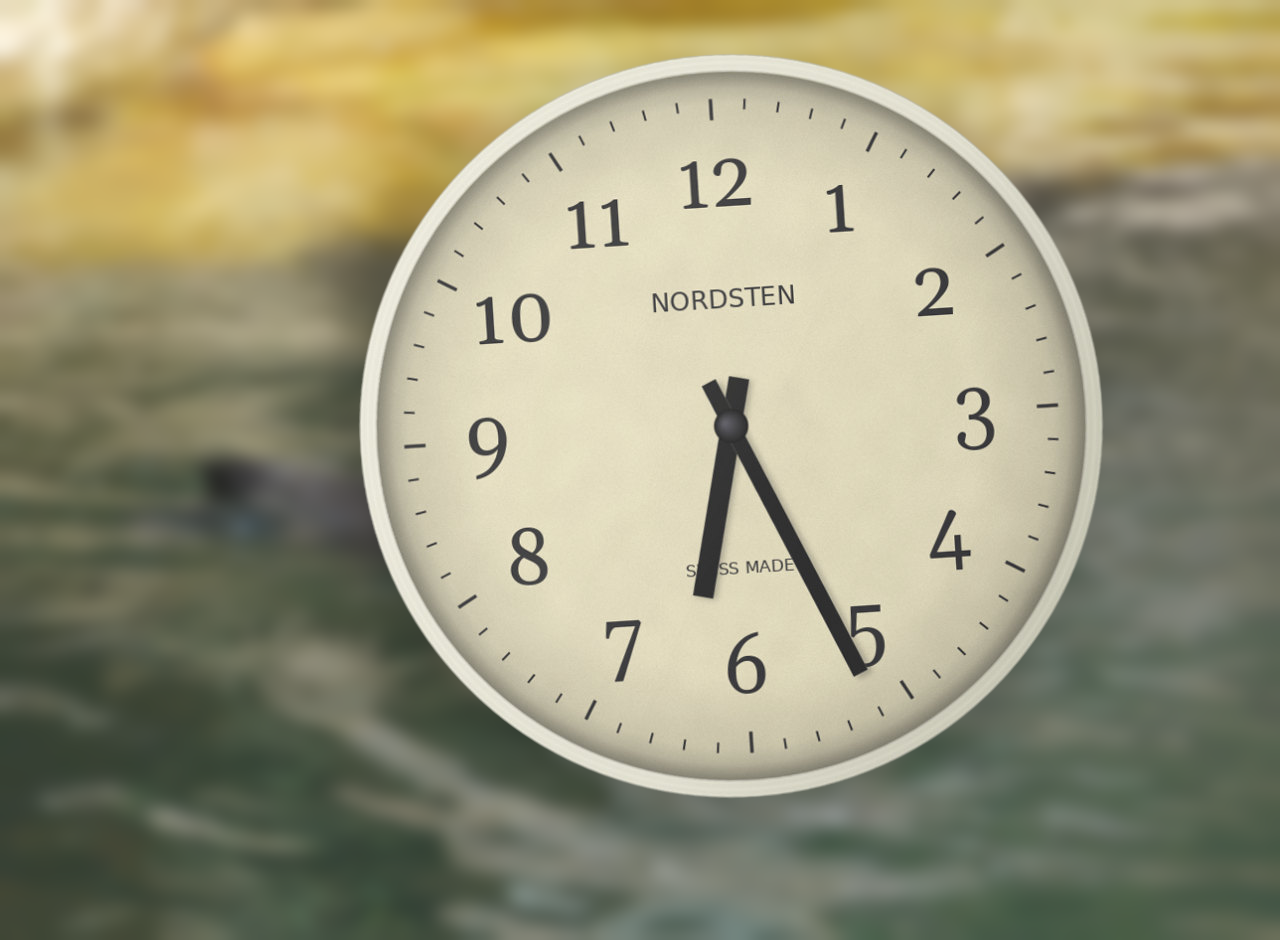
6:26
